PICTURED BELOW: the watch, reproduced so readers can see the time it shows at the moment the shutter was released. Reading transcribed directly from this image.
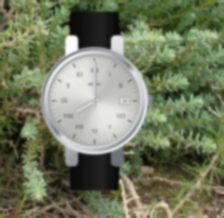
8:00
